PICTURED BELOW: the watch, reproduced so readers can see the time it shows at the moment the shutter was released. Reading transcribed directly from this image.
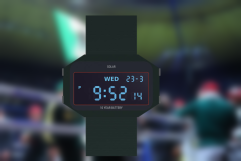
9:52:14
